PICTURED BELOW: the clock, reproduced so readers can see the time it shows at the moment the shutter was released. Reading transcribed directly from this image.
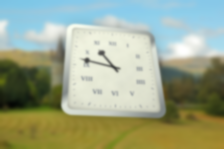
10:47
